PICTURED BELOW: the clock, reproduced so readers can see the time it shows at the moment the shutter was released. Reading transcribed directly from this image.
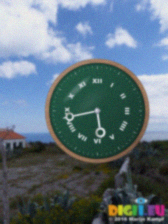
5:43
